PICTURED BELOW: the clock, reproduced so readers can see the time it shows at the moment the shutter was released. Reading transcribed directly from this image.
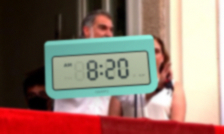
8:20
